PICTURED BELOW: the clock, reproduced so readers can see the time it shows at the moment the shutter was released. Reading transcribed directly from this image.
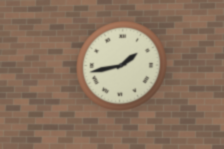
1:43
